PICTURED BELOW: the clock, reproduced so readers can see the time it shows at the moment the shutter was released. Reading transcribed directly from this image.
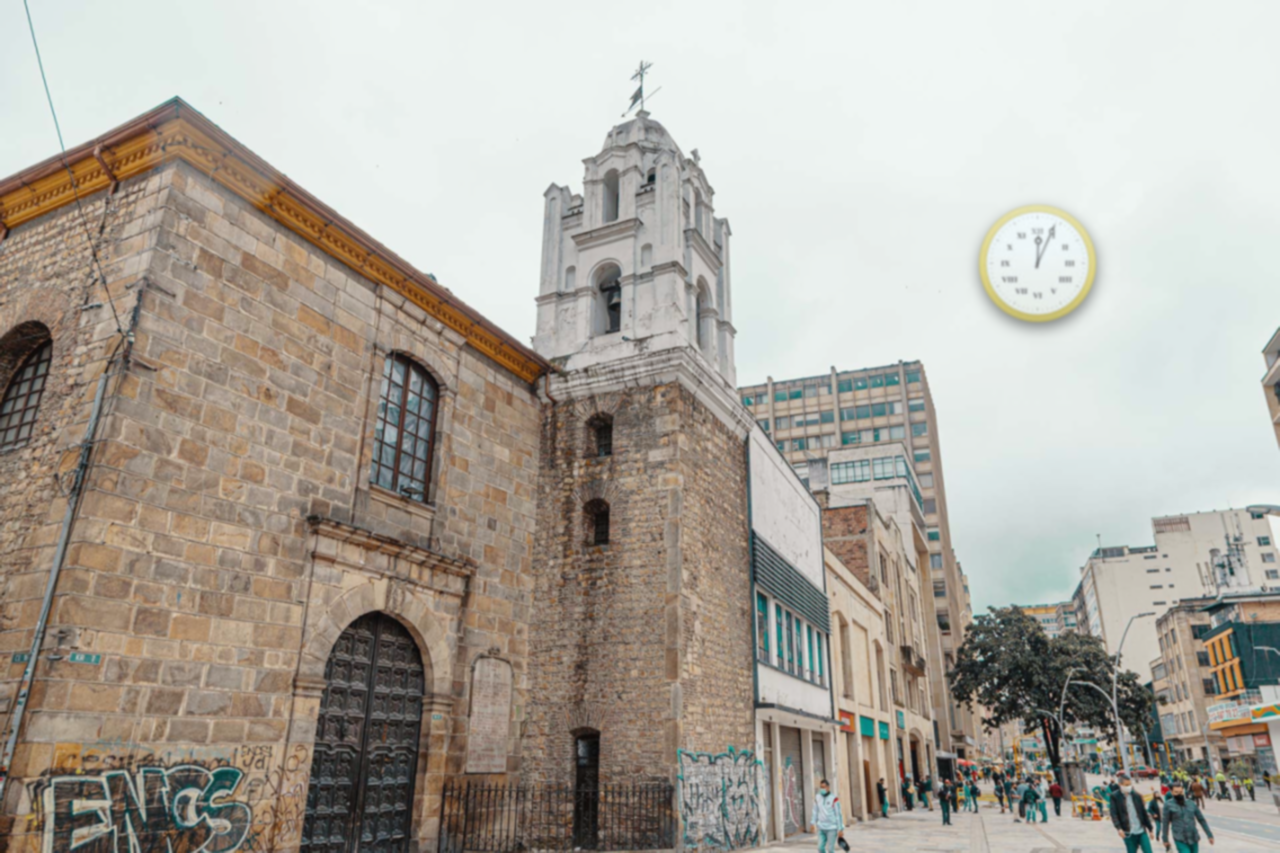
12:04
